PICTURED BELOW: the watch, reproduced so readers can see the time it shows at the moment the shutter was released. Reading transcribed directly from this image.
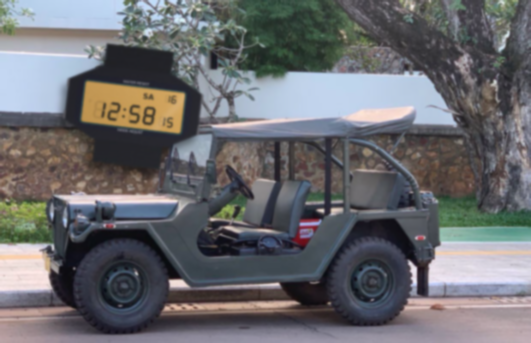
12:58
